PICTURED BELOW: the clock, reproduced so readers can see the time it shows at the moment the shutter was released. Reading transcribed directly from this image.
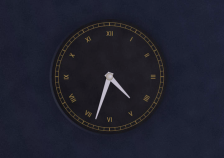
4:33
